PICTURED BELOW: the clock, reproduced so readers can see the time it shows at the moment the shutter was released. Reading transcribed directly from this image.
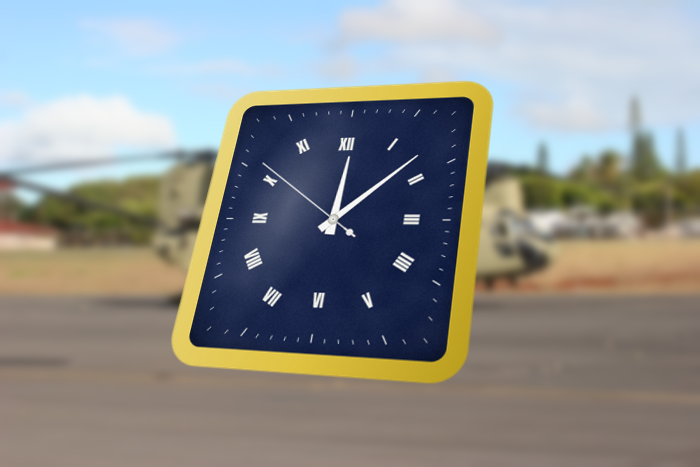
12:07:51
